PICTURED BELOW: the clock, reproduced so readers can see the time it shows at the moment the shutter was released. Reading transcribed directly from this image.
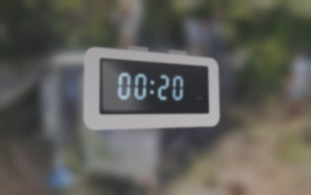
0:20
